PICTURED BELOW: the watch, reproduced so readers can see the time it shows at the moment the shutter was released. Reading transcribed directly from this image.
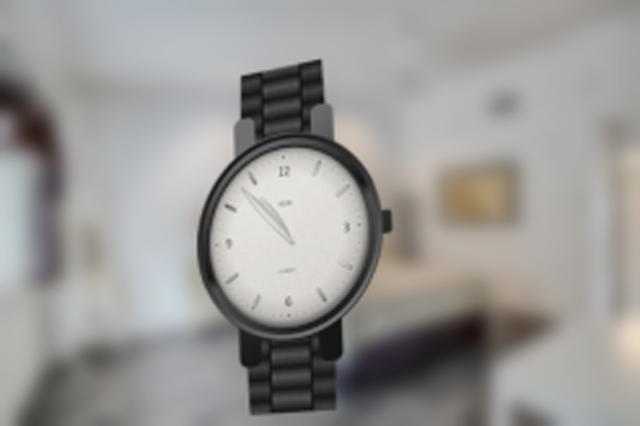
10:53
